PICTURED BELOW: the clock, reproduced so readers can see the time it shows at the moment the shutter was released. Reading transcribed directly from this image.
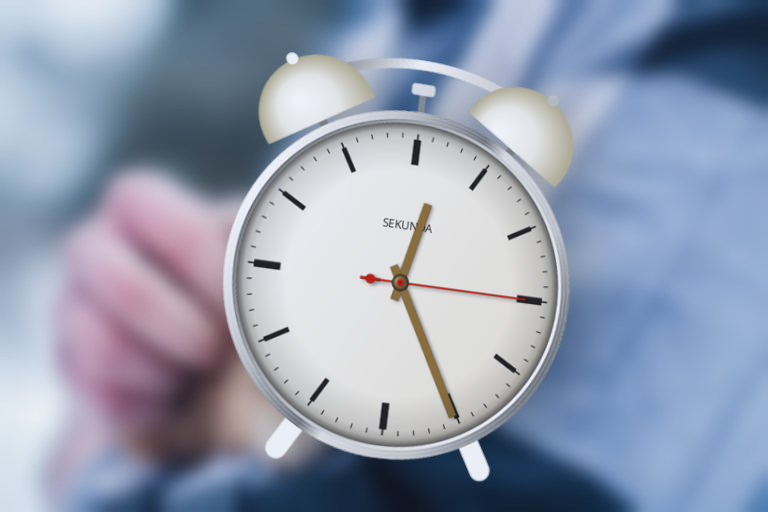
12:25:15
